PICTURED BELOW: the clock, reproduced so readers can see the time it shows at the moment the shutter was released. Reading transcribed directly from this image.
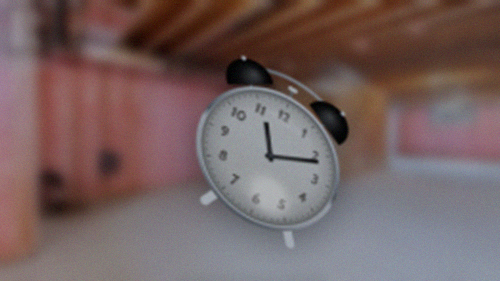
11:11
